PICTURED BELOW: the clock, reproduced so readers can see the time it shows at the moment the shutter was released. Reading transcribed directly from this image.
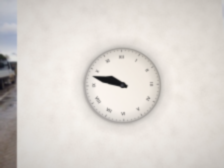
9:48
